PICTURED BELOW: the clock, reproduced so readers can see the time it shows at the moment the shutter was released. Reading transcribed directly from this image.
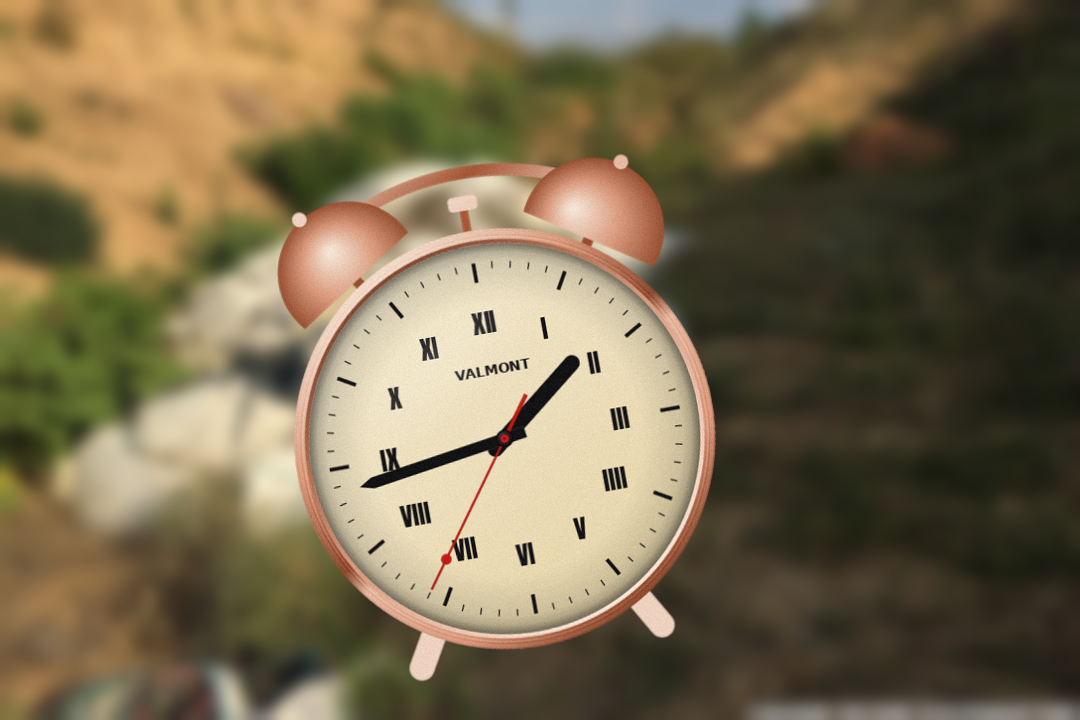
1:43:36
